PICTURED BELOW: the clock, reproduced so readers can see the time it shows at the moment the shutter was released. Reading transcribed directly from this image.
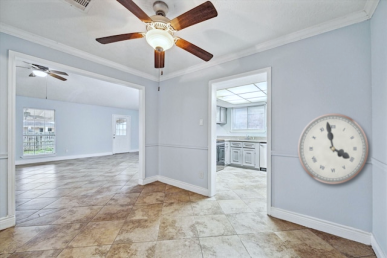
3:58
